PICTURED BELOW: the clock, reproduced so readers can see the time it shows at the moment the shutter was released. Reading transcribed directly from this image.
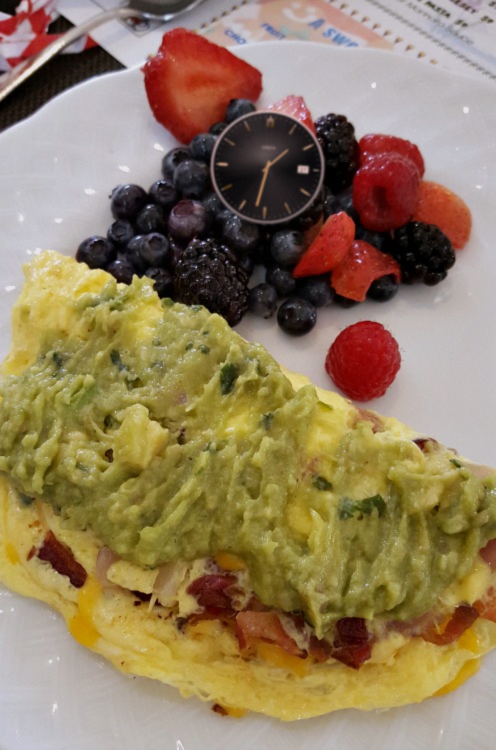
1:32
